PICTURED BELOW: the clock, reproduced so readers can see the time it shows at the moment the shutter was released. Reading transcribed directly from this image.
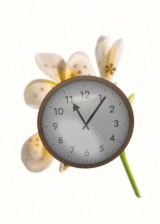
11:06
